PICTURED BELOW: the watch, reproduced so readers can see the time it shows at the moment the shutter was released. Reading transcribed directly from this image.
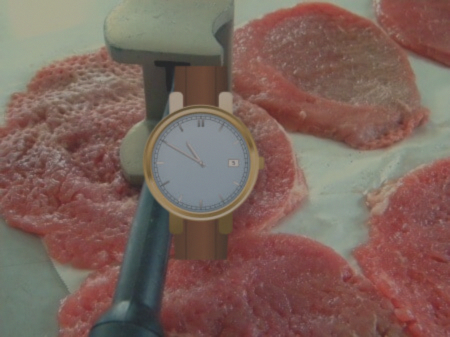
10:50
